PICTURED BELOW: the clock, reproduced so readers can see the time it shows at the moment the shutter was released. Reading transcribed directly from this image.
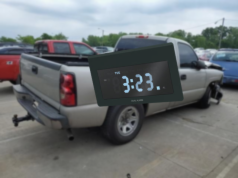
3:23
